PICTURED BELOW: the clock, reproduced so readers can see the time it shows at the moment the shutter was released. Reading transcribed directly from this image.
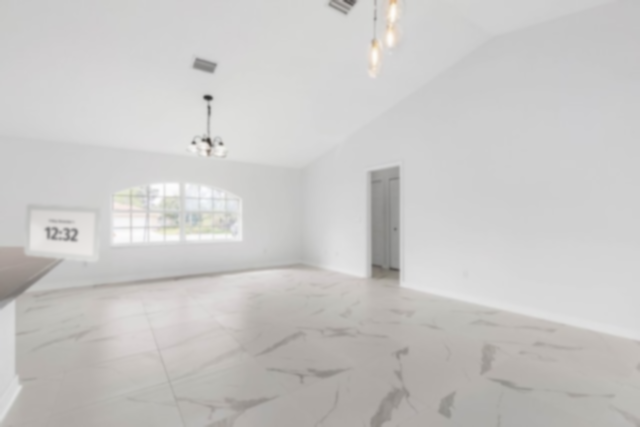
12:32
